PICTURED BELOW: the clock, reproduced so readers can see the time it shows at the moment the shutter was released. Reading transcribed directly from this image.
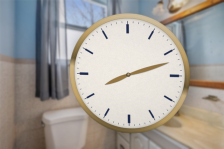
8:12
